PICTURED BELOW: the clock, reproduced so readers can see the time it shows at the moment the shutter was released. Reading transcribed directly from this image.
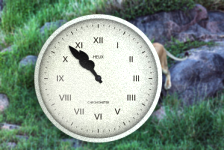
10:53
